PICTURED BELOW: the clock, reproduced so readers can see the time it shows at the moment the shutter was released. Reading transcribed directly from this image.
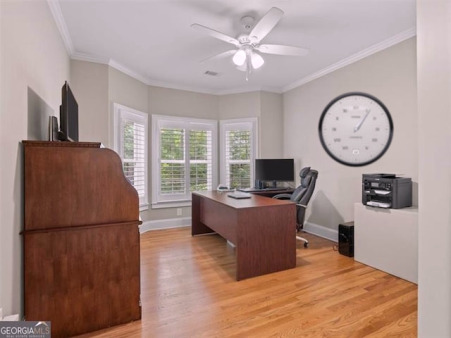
1:06
